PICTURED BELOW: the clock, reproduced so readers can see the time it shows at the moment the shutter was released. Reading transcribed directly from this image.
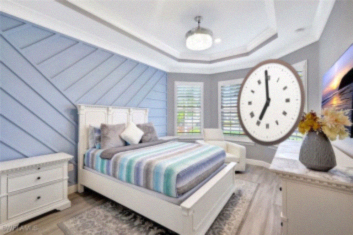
6:59
